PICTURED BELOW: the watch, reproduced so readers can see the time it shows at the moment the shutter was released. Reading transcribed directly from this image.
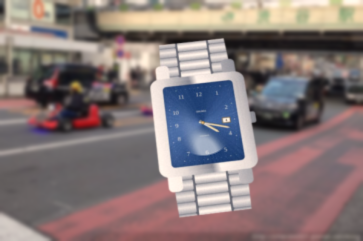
4:18
